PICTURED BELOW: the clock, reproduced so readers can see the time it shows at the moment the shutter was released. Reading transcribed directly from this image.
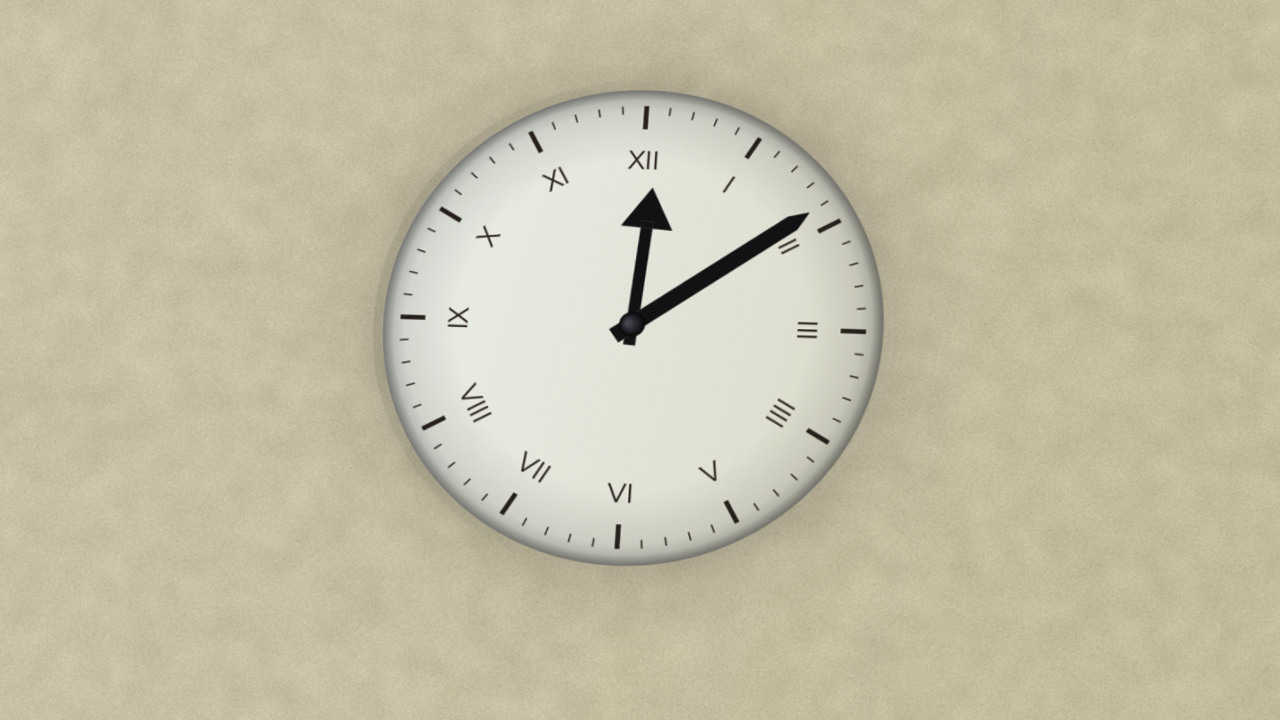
12:09
